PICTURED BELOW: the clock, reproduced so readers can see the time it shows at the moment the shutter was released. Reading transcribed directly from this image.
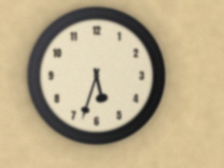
5:33
